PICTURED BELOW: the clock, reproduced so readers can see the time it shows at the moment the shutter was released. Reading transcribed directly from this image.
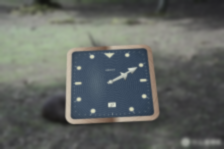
2:10
